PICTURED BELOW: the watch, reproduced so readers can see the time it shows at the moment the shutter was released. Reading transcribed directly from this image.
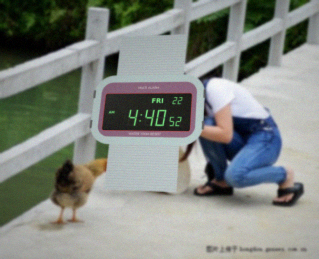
4:40:52
